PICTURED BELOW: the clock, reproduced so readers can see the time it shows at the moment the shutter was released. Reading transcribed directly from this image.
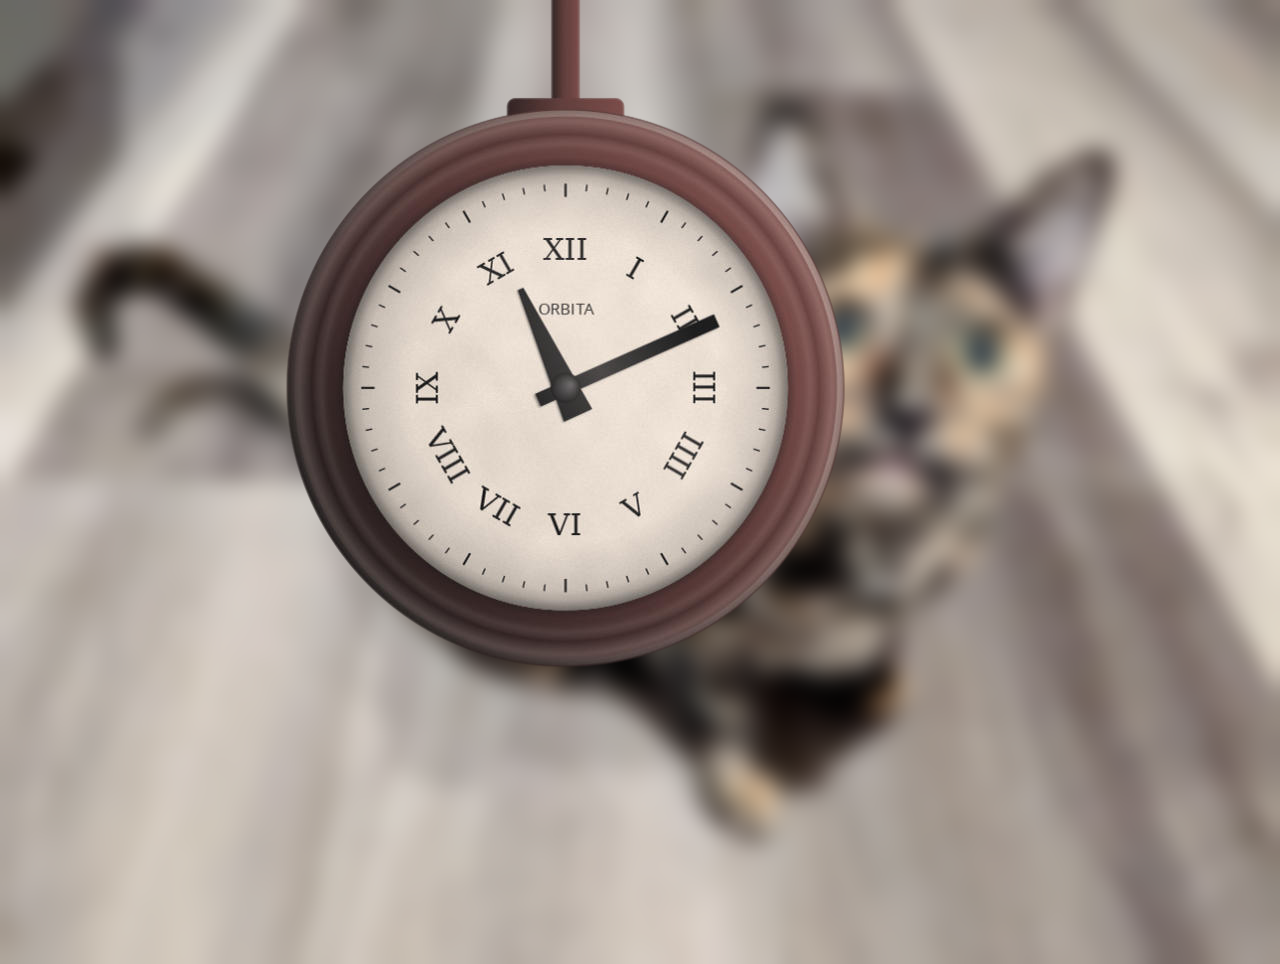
11:11
